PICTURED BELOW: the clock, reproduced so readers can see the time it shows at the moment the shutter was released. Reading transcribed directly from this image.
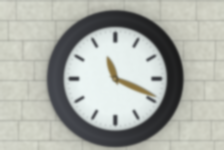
11:19
